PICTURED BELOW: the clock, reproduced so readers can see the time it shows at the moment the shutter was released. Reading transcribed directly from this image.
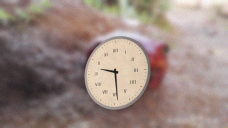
9:29
